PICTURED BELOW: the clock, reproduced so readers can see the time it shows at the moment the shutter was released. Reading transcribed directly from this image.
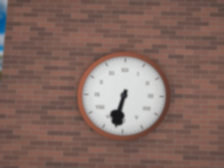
6:32
